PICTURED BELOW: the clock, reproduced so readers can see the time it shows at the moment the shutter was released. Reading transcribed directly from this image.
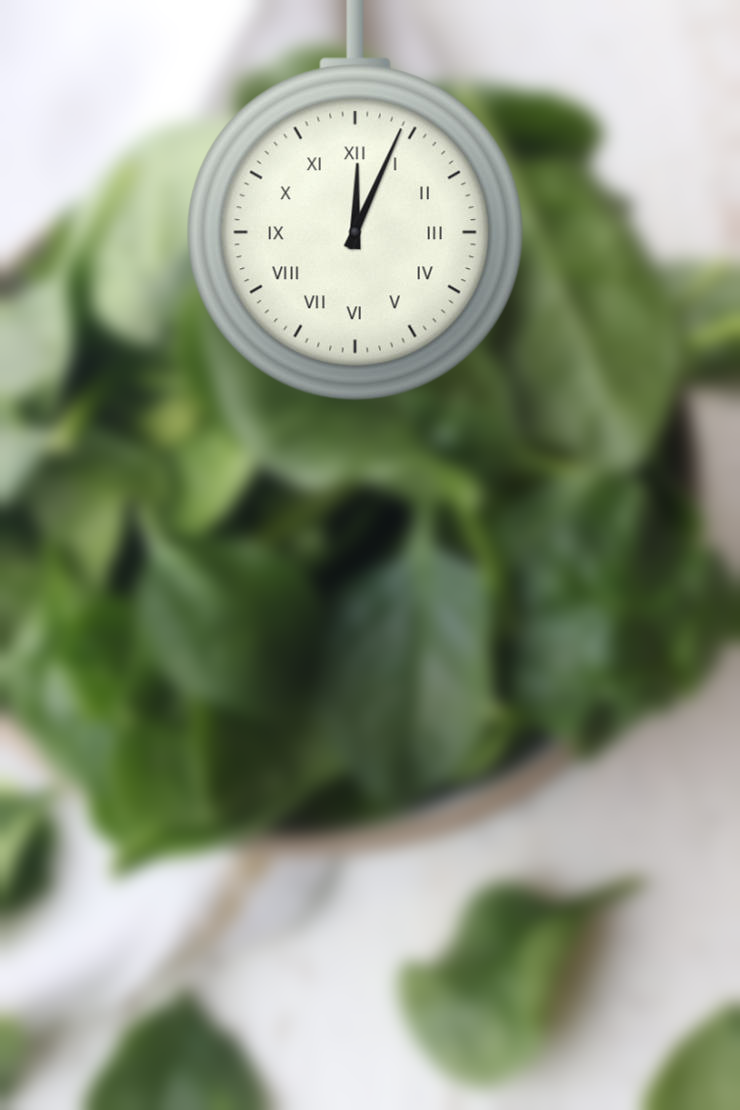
12:04
